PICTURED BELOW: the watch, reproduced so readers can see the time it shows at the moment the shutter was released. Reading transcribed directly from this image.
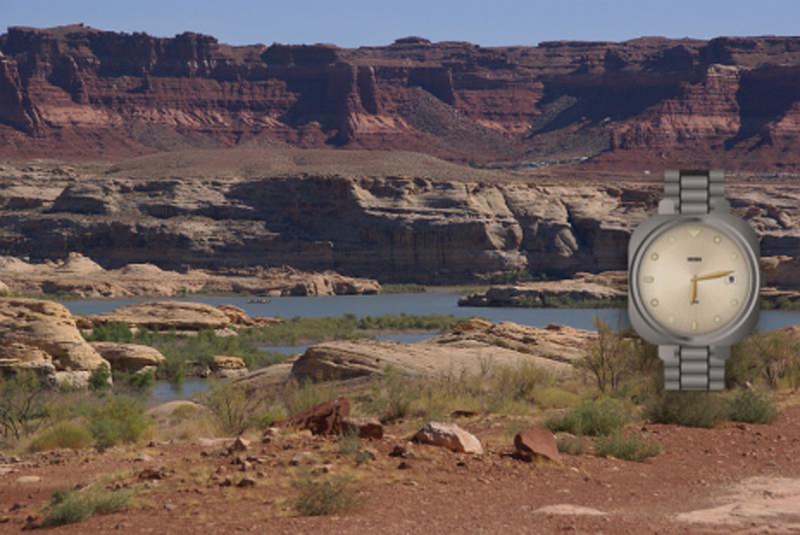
6:13
